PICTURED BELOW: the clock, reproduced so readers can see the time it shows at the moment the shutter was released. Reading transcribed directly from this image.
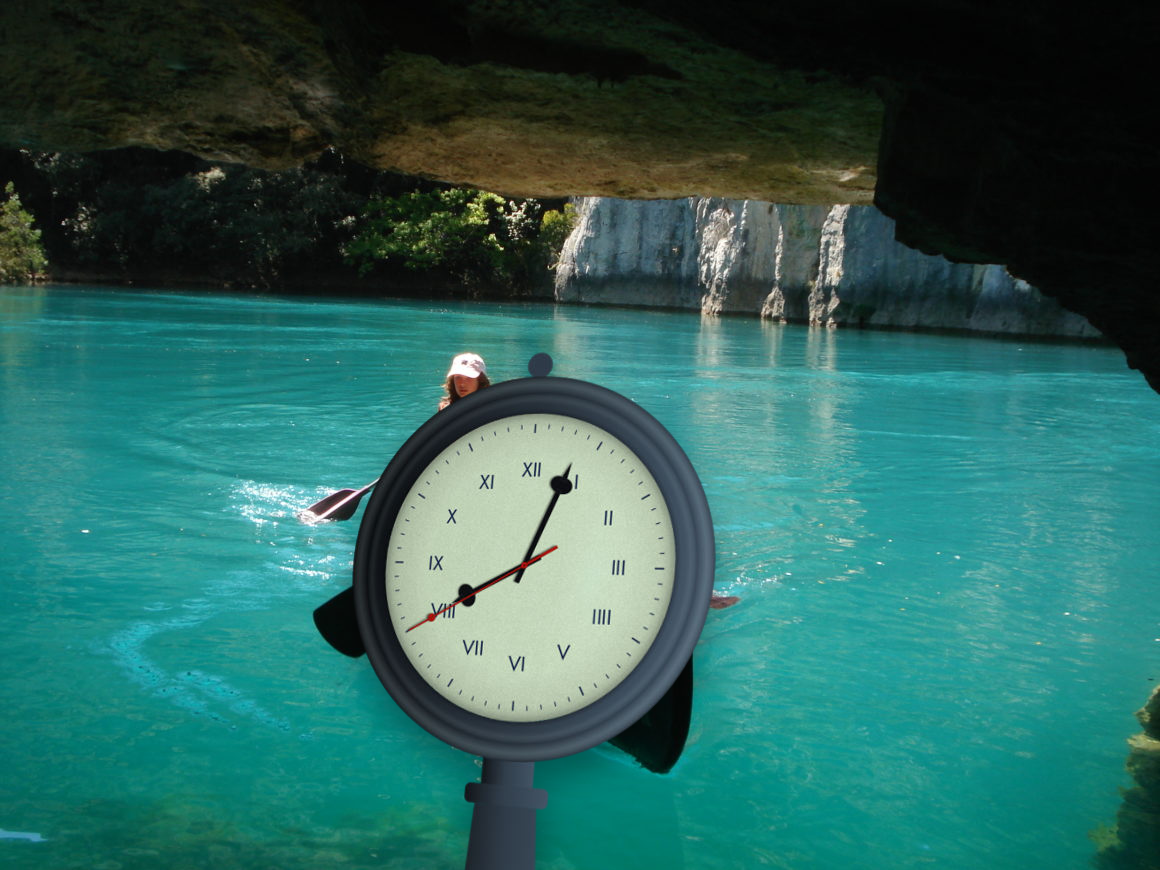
8:03:40
